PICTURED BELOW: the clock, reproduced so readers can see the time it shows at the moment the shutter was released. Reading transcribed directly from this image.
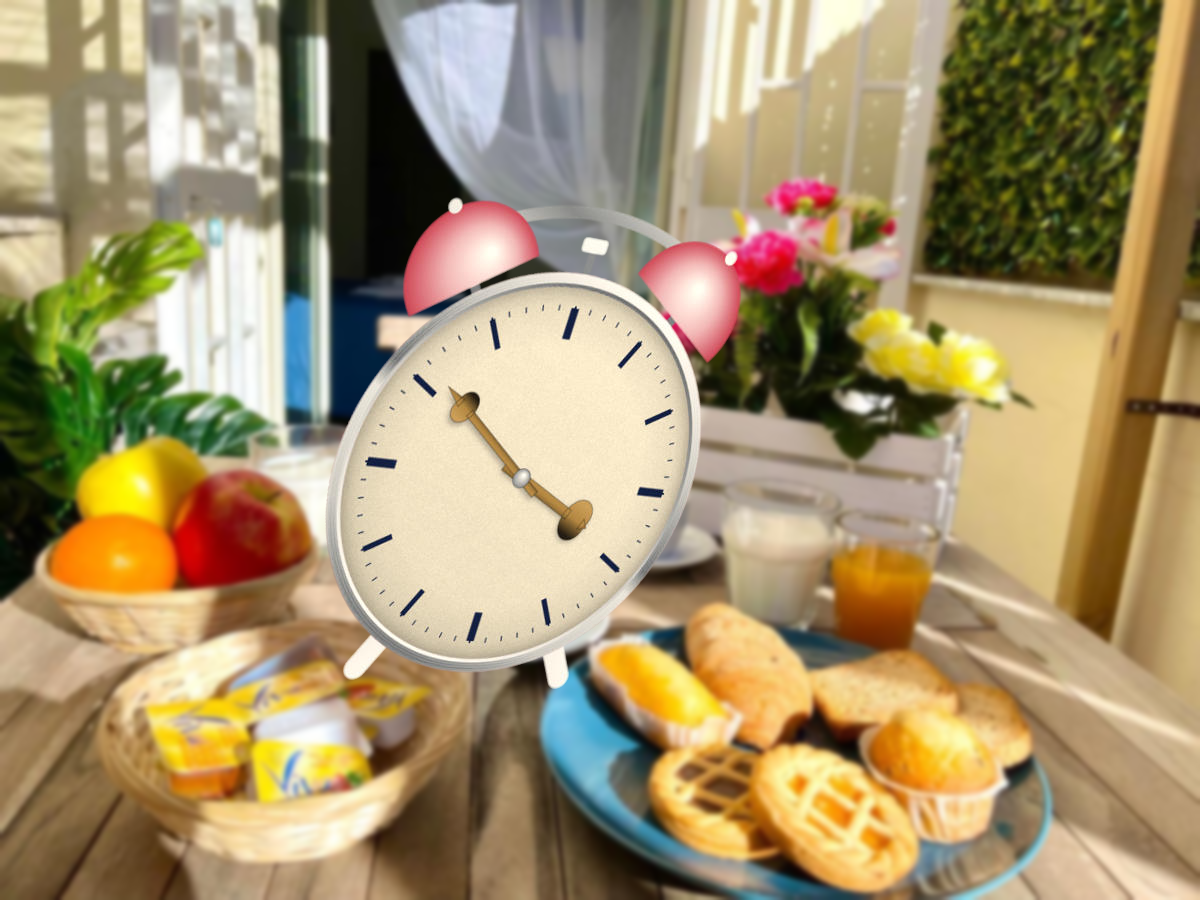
3:51
